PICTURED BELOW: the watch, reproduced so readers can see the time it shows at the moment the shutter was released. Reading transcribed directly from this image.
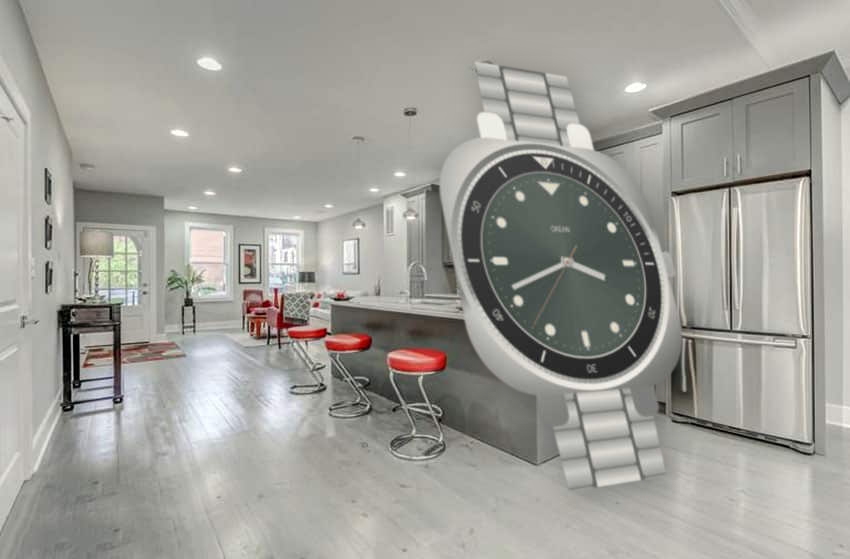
3:41:37
